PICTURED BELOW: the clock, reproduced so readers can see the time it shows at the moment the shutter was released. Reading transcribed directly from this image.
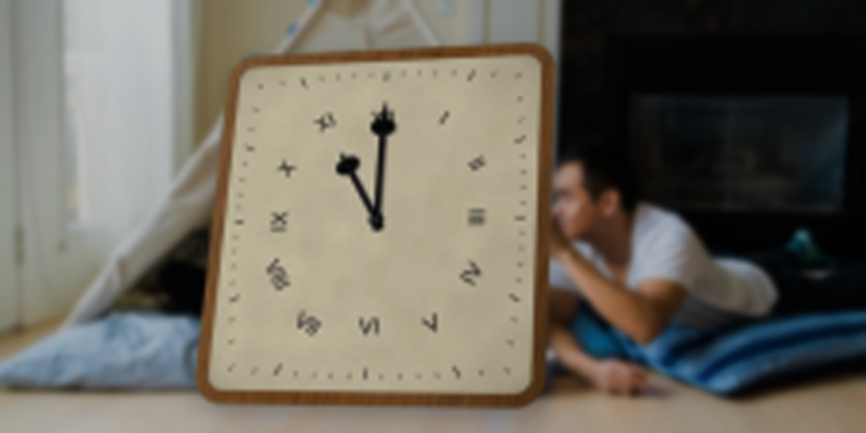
11:00
